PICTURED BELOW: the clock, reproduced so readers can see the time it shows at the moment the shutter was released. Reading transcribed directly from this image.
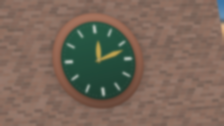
12:12
